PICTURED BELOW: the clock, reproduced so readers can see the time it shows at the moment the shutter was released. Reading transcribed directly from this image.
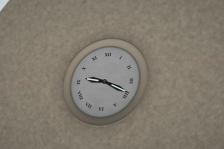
9:19
